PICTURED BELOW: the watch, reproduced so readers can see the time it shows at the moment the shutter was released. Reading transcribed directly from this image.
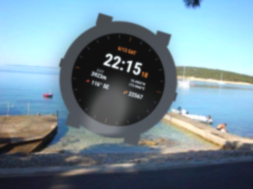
22:15
